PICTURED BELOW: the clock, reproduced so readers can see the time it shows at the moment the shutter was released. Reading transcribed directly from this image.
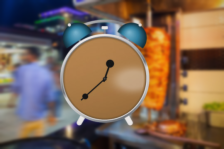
12:38
